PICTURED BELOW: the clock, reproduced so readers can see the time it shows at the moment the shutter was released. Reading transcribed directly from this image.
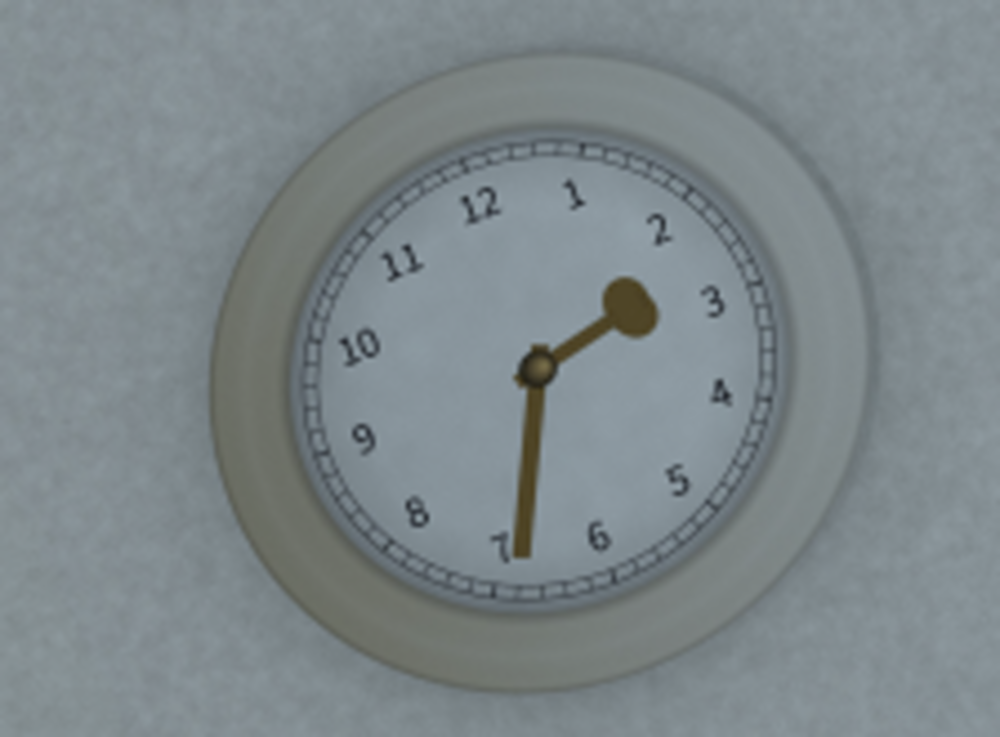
2:34
